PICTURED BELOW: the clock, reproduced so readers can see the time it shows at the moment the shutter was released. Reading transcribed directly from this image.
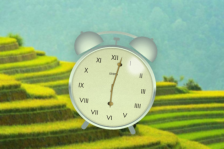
6:02
